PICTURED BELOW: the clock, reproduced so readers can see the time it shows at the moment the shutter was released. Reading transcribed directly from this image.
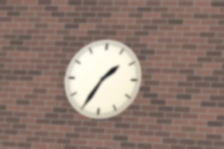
1:35
